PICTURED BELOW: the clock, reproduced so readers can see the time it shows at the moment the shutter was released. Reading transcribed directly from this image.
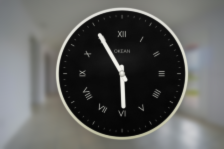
5:55
